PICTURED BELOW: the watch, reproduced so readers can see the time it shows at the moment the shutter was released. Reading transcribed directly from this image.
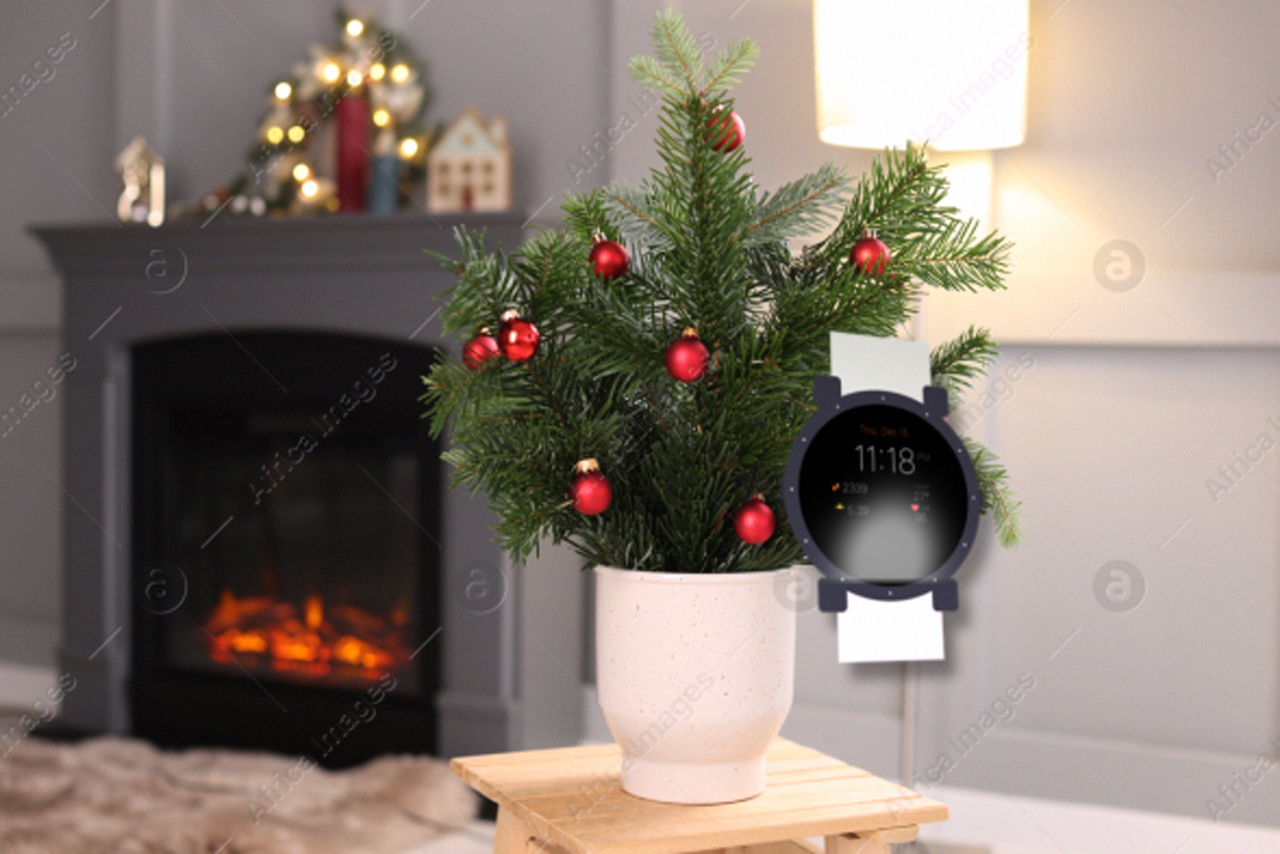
11:18
